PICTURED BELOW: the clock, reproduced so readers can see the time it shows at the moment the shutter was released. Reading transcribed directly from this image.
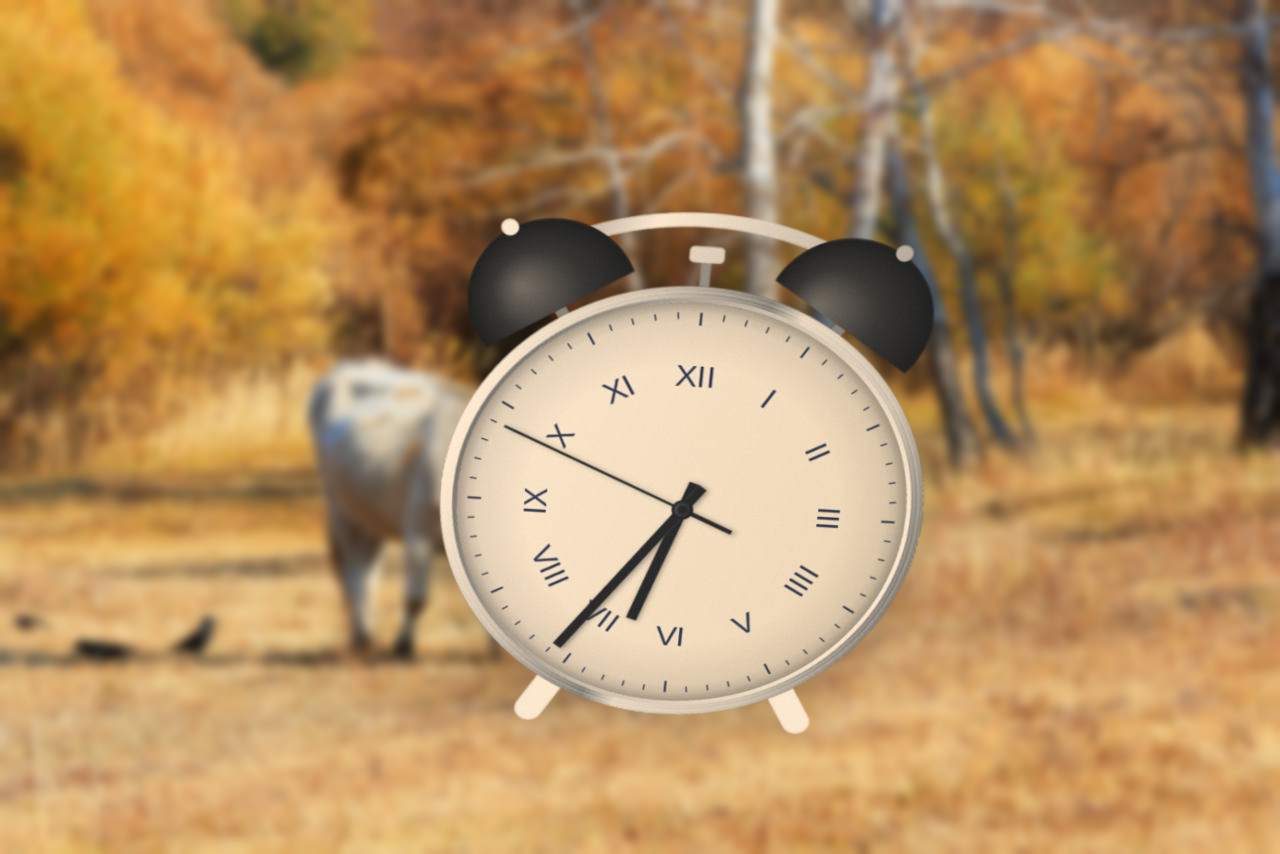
6:35:49
